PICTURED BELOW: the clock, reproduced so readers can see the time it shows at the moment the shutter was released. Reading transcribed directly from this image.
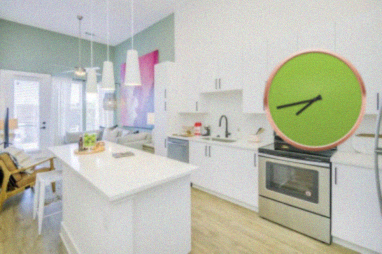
7:43
